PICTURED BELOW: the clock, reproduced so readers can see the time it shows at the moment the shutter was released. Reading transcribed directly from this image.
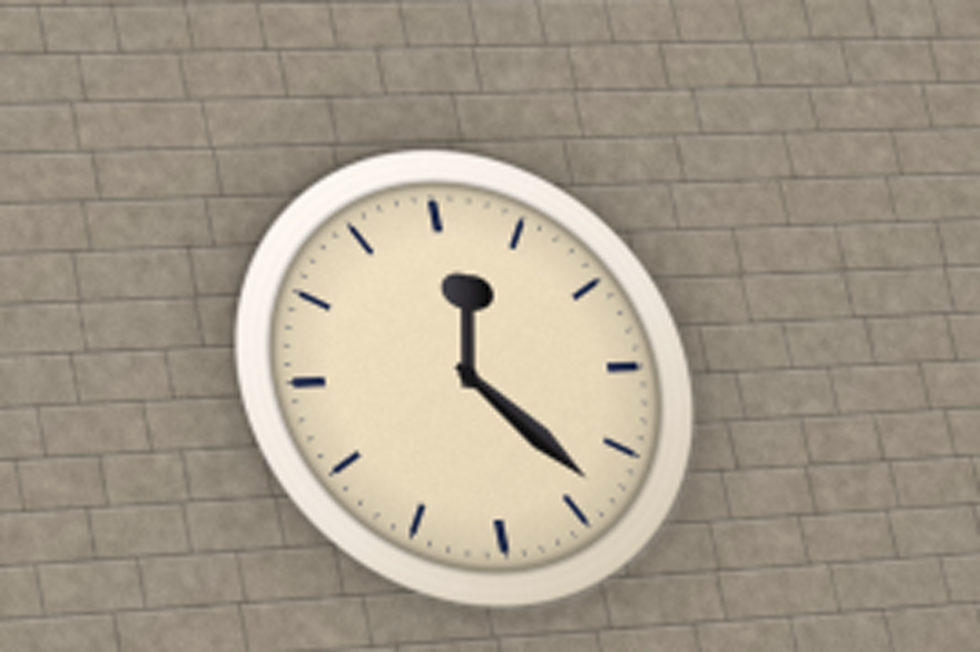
12:23
